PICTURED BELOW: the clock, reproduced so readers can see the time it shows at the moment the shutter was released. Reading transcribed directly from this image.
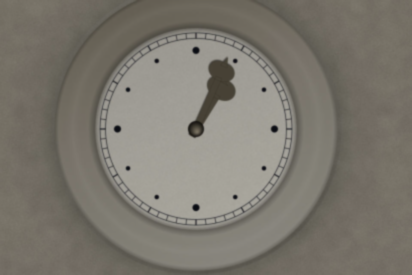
1:04
